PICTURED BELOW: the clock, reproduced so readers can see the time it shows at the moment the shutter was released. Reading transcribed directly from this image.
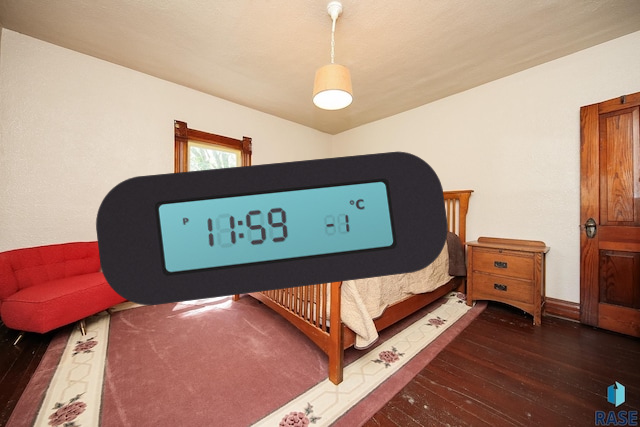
11:59
